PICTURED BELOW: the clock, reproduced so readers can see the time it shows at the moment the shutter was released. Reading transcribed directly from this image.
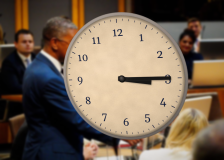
3:15
